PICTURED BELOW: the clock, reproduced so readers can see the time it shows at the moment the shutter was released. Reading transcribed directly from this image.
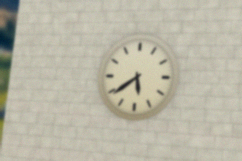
5:39
